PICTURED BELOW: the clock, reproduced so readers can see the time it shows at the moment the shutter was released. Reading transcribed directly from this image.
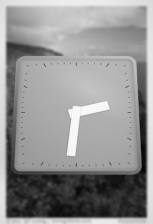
2:31
